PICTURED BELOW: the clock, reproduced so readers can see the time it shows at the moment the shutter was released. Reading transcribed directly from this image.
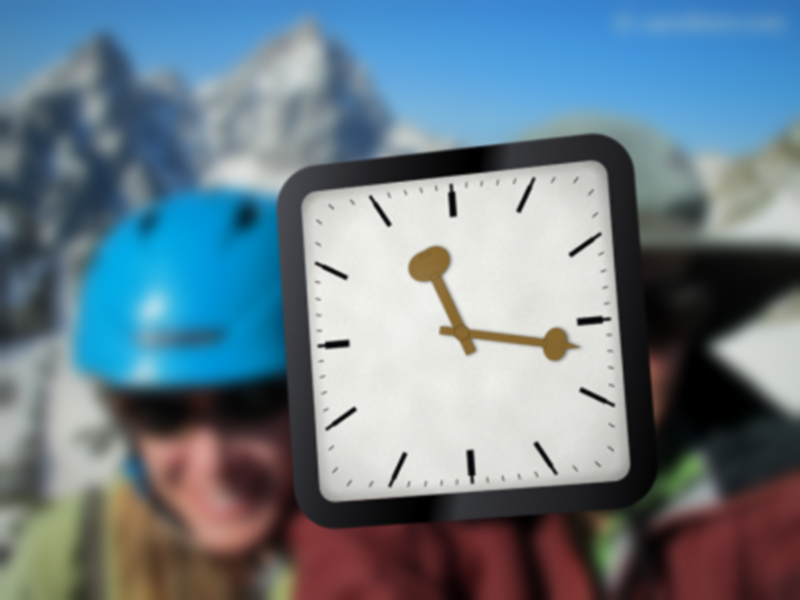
11:17
